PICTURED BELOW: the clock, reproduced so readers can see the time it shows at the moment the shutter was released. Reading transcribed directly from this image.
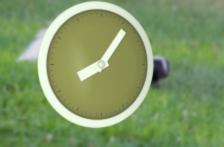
8:06
